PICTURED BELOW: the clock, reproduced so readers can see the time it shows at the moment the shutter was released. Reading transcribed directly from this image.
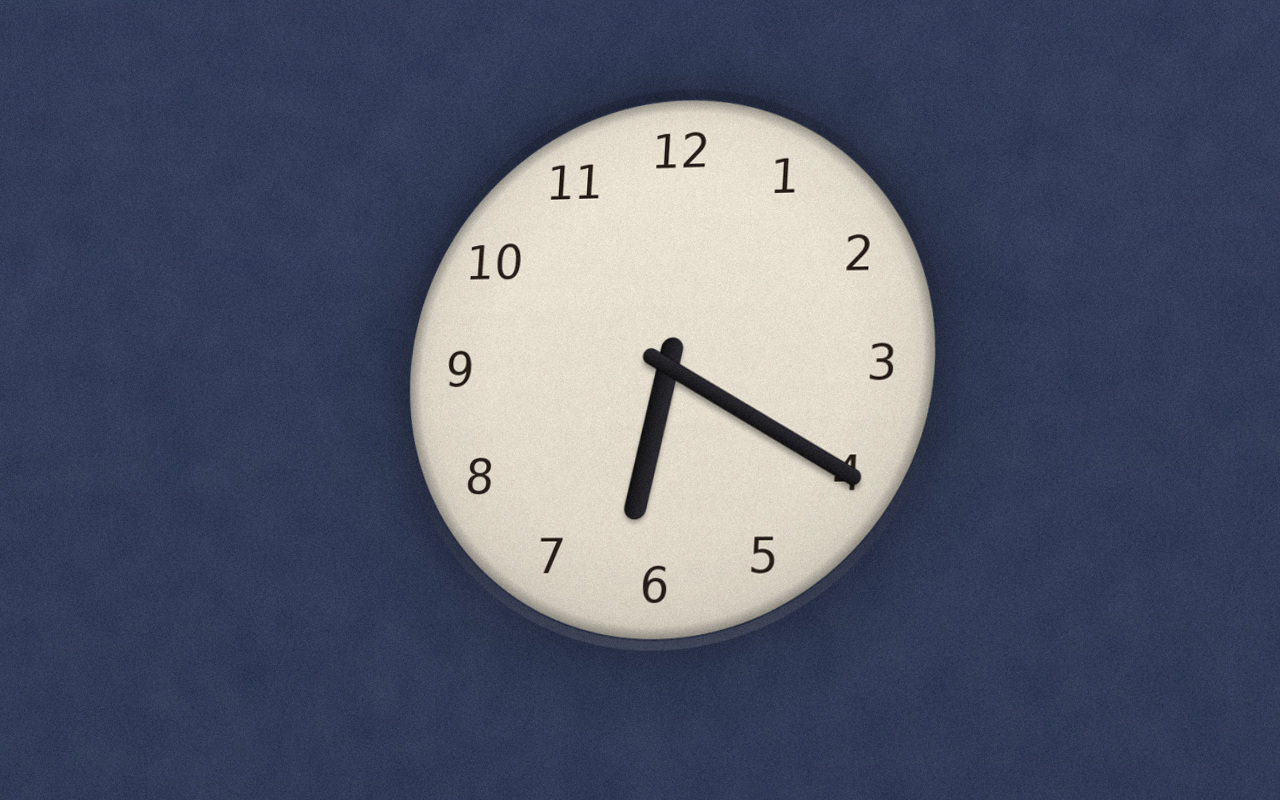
6:20
